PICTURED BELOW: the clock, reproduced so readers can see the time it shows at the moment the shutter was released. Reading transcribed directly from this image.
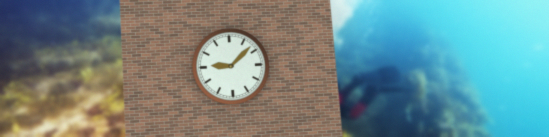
9:08
